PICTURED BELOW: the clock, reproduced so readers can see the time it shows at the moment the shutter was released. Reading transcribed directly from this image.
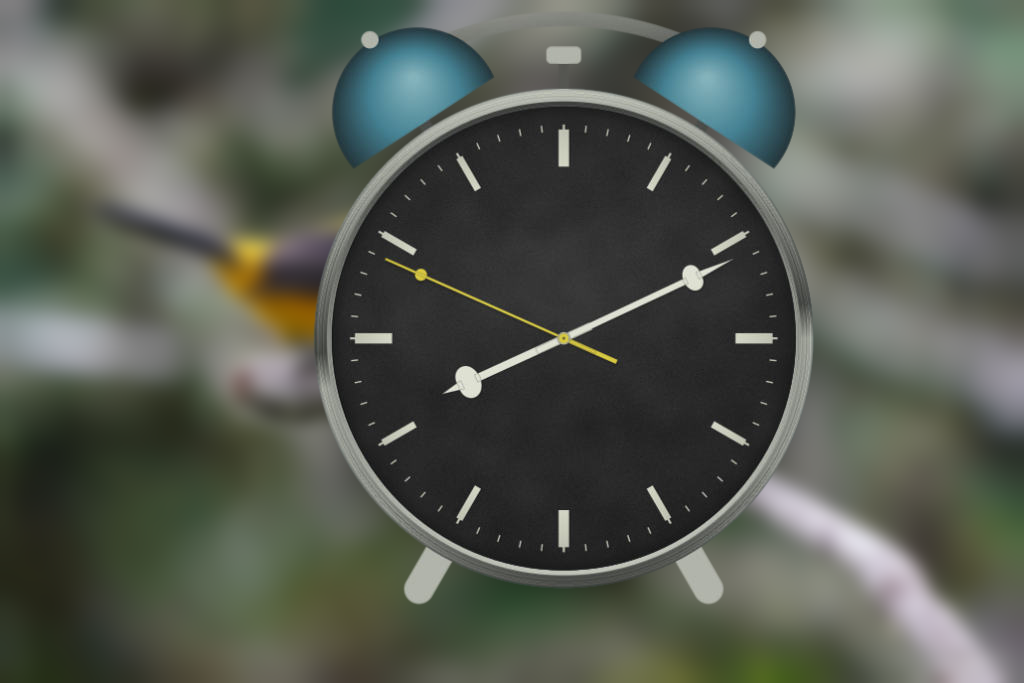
8:10:49
